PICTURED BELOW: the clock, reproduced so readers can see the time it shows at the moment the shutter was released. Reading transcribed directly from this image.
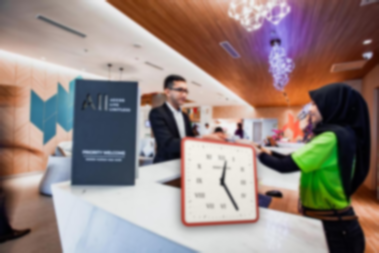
12:25
